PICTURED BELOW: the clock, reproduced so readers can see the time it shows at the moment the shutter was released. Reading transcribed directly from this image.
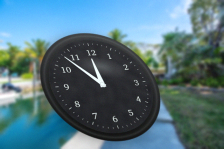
11:53
